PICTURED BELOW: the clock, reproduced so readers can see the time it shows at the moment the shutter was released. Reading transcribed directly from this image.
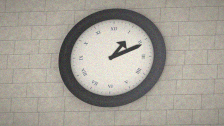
1:11
